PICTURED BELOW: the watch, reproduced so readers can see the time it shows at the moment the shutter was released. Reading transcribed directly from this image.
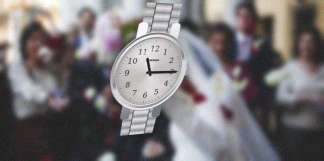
11:15
